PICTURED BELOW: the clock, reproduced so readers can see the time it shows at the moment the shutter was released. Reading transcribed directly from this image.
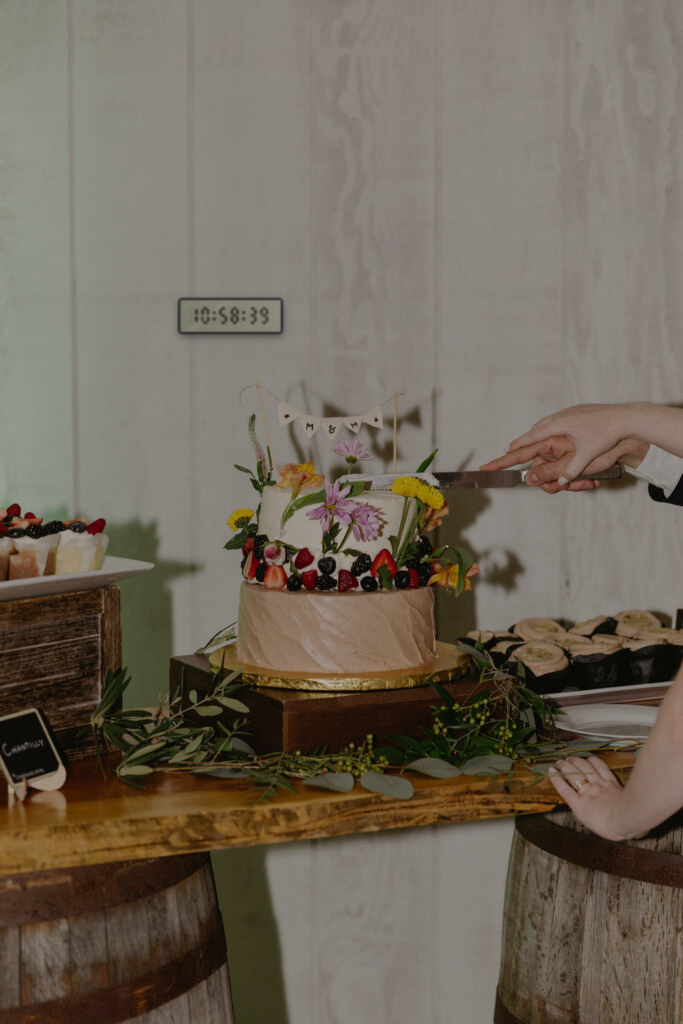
10:58:39
